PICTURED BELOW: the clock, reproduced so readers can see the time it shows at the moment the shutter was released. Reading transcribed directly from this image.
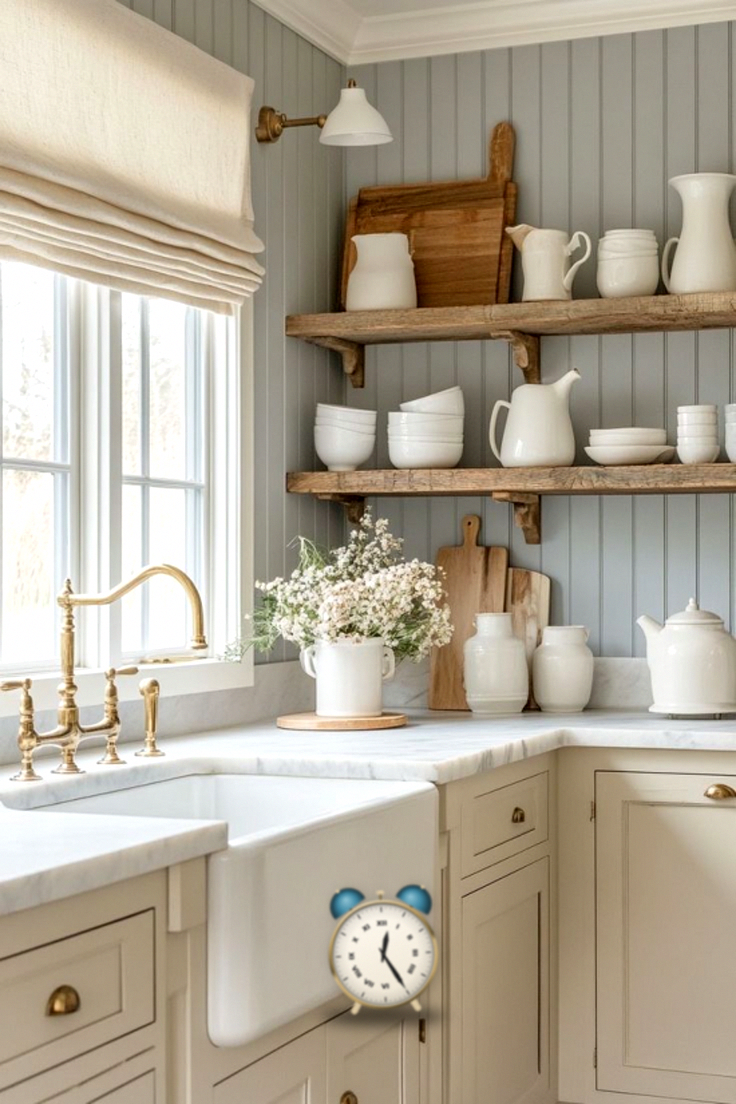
12:25
